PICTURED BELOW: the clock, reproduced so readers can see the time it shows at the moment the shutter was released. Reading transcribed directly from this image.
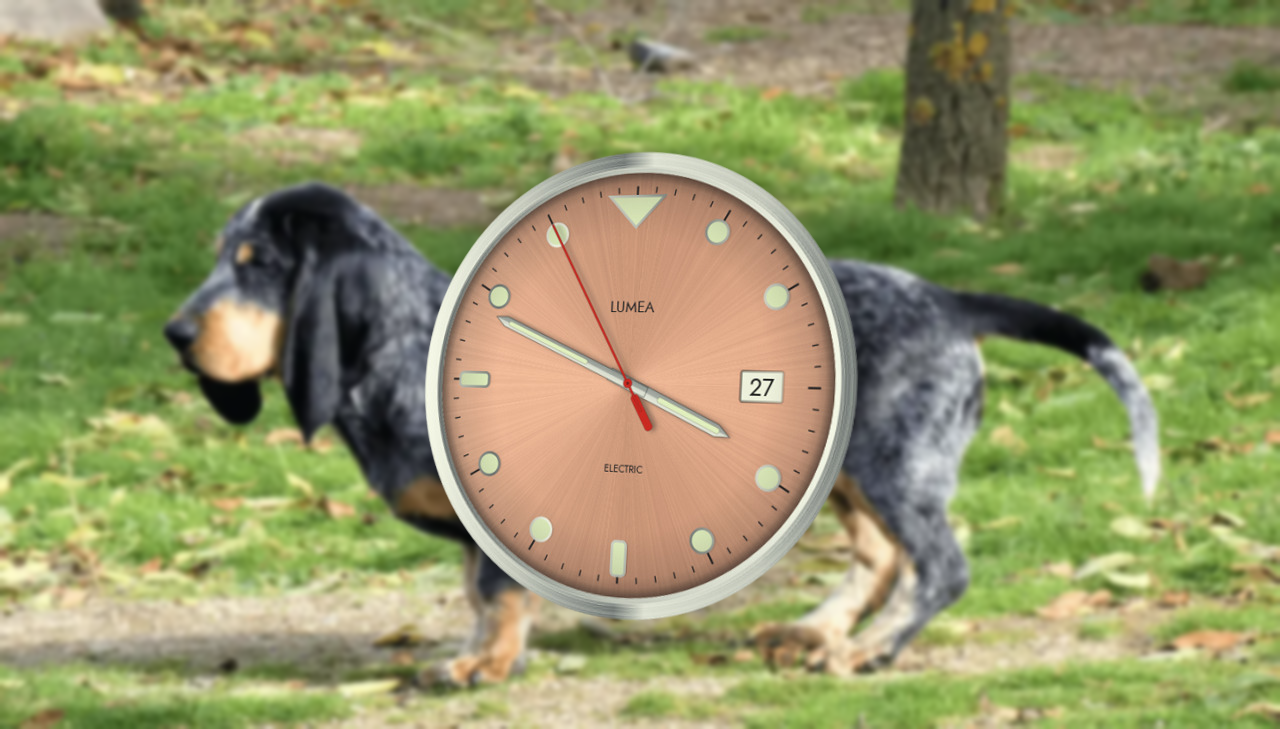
3:48:55
